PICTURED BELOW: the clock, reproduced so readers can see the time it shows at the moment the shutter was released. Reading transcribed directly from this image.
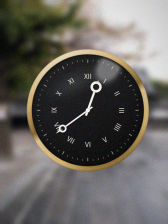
12:39
